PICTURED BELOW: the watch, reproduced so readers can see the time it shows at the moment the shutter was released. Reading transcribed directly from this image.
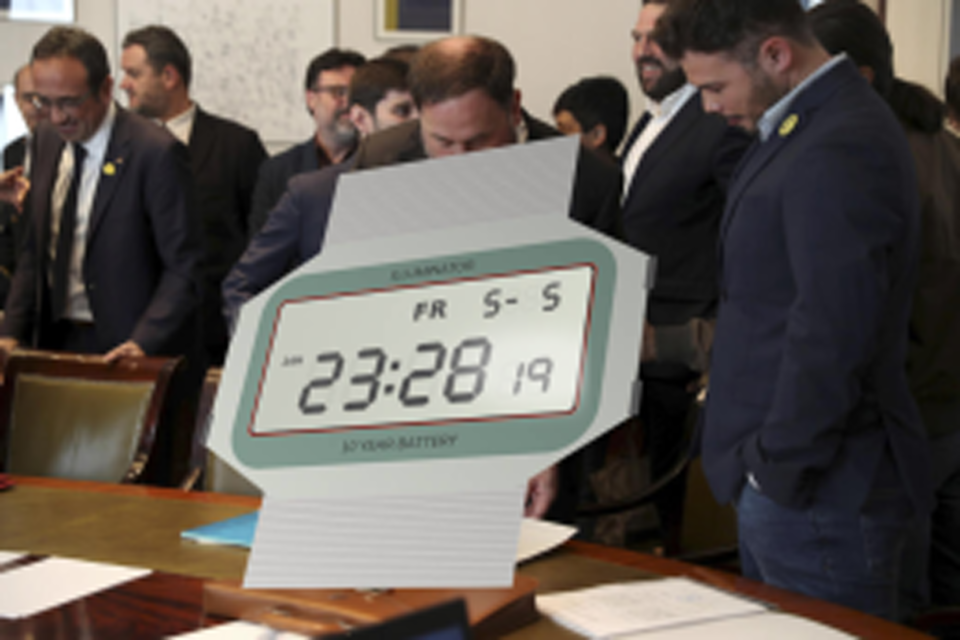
23:28:19
